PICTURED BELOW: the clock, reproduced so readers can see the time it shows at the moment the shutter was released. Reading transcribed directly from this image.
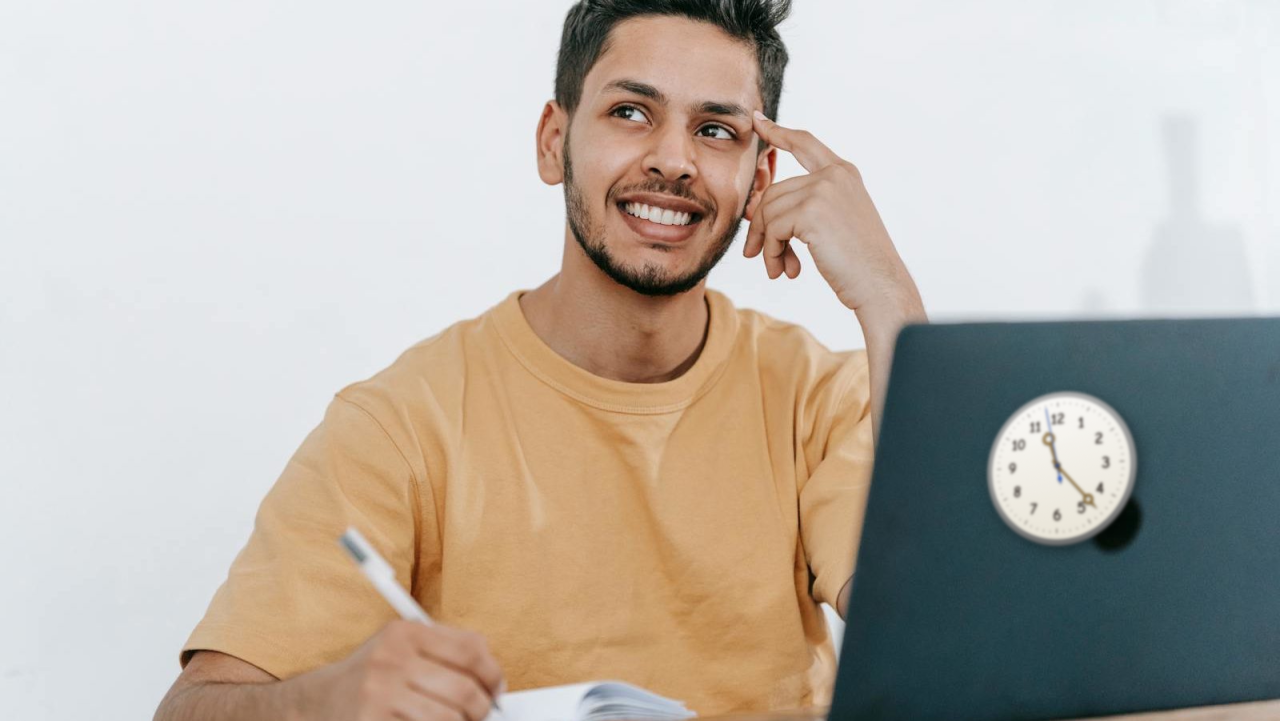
11:22:58
